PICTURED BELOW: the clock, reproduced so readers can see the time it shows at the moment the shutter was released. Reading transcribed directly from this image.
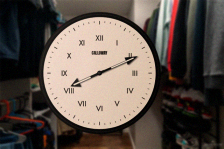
8:11
